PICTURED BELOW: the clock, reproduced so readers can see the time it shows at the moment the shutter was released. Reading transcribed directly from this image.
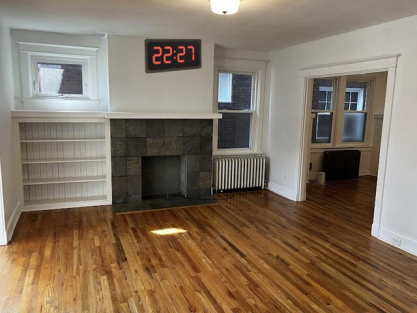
22:27
